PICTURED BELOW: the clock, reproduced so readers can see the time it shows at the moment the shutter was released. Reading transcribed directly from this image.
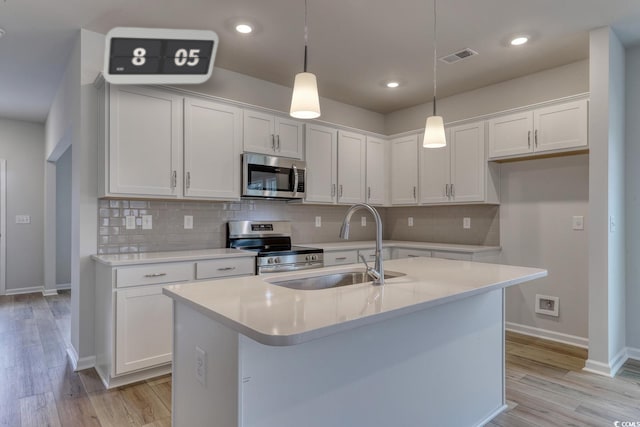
8:05
